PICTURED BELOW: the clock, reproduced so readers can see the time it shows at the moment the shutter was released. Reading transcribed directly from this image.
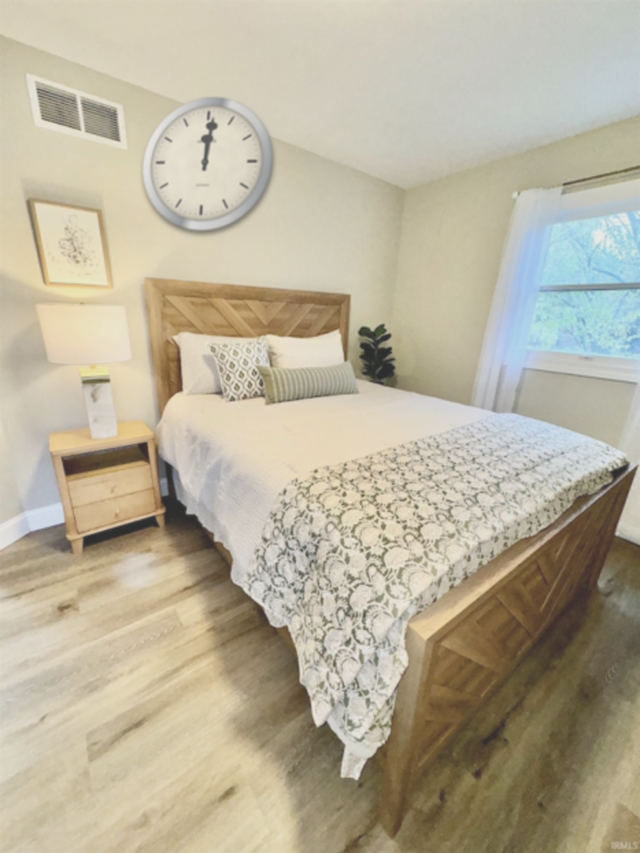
12:01
